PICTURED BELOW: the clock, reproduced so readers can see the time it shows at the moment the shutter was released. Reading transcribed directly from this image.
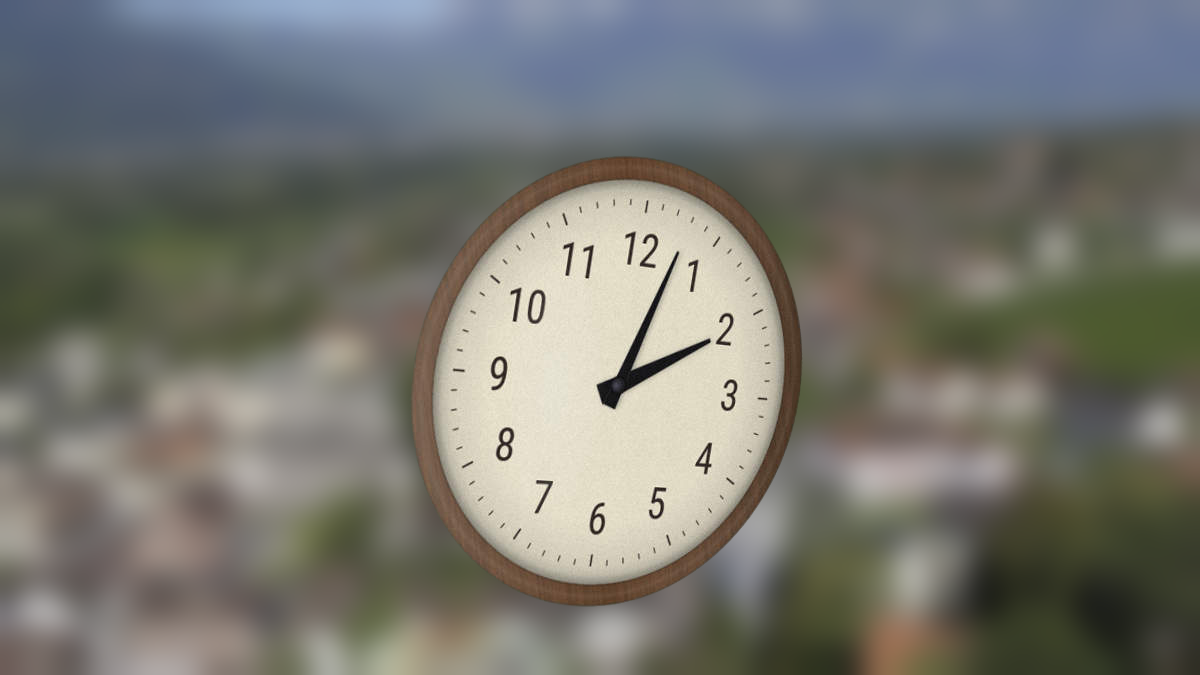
2:03
